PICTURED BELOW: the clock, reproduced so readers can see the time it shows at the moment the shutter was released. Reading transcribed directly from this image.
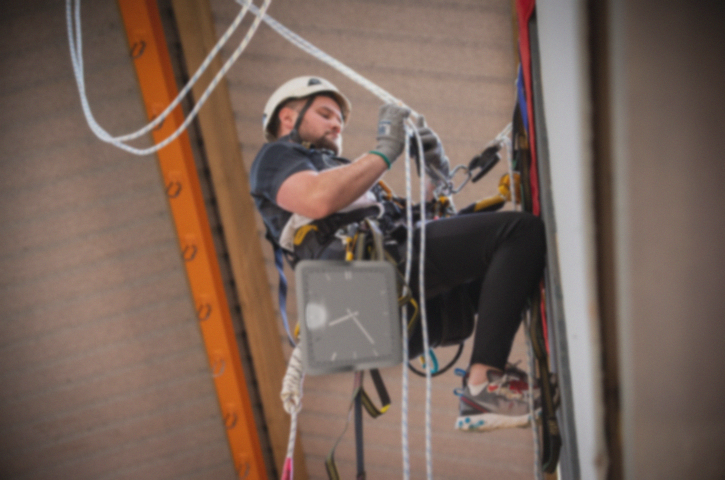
8:24
